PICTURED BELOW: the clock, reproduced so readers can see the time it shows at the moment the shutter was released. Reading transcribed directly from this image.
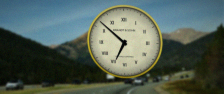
6:52
